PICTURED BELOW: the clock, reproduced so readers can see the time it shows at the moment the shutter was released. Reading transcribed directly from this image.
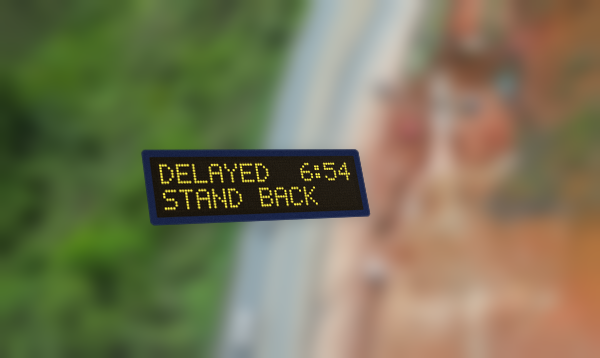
6:54
